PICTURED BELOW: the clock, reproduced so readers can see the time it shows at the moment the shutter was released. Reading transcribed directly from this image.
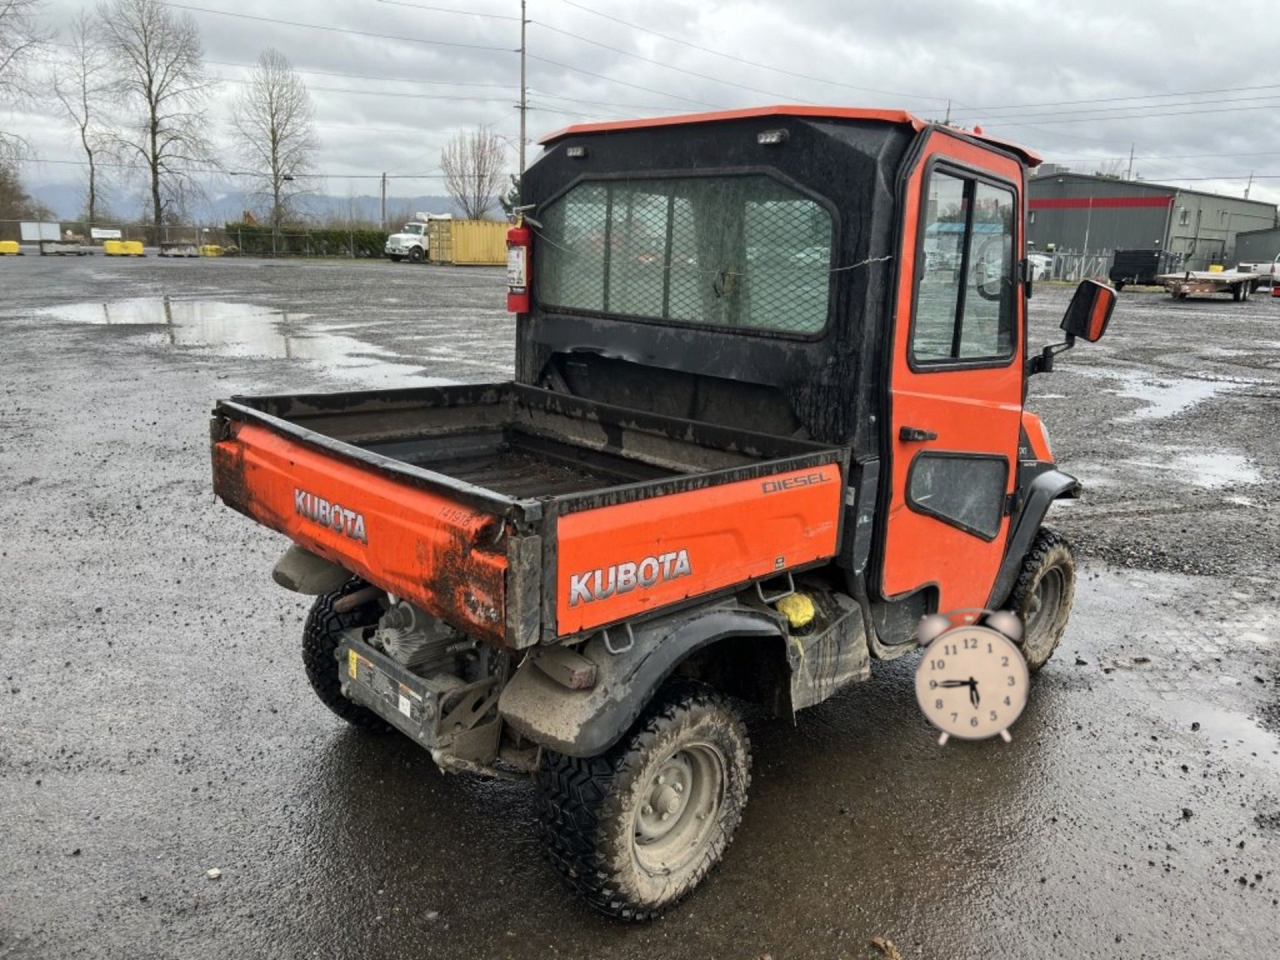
5:45
